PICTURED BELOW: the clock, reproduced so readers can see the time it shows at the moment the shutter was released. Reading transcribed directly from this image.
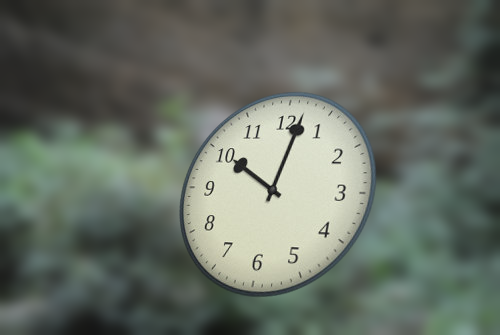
10:02
